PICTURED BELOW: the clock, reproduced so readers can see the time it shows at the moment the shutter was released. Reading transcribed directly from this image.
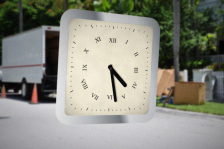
4:28
